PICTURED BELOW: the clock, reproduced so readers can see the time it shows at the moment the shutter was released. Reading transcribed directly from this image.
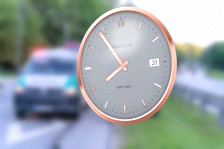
7:54
